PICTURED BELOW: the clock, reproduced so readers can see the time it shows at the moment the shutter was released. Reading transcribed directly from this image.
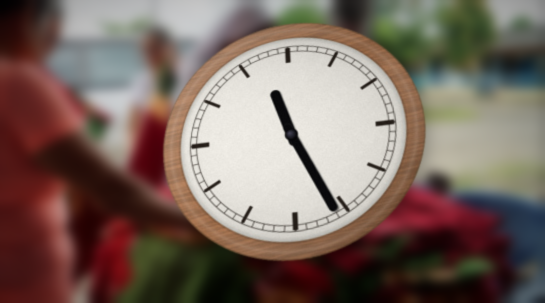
11:26
